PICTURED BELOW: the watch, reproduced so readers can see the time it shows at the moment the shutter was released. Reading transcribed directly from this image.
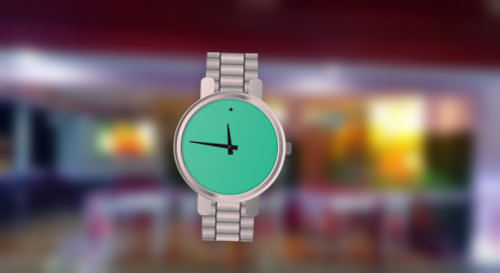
11:46
